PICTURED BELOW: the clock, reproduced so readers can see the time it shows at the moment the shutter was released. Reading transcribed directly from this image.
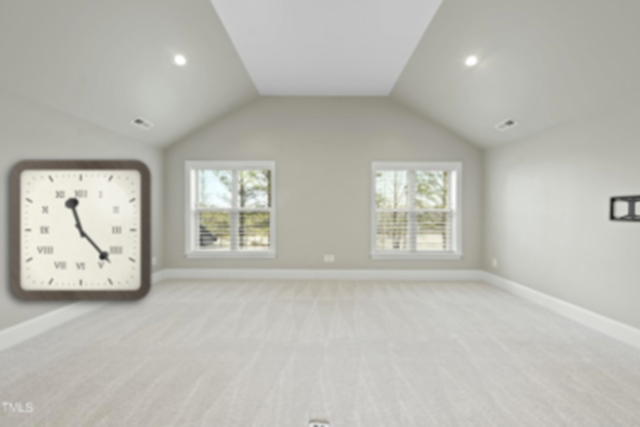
11:23
